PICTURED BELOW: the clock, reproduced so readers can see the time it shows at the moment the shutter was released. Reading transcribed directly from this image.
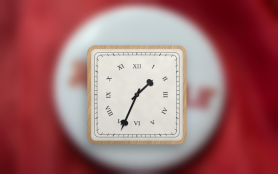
1:34
